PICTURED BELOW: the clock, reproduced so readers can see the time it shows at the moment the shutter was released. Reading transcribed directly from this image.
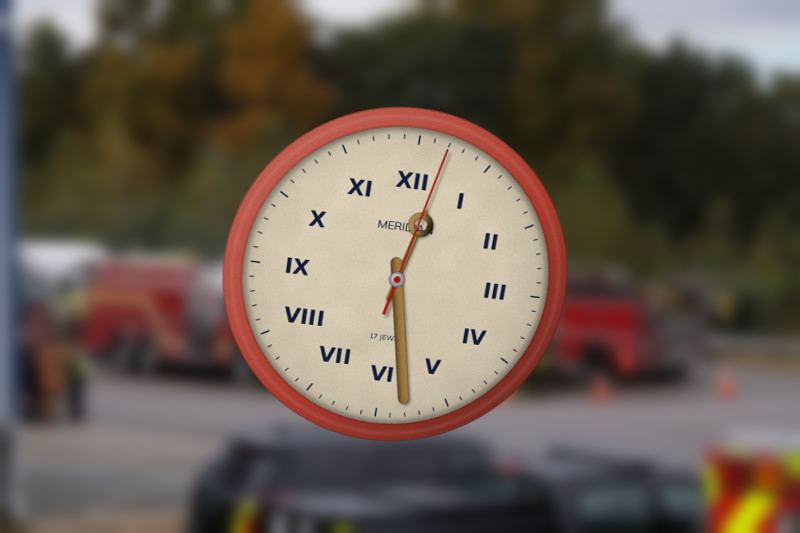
12:28:02
